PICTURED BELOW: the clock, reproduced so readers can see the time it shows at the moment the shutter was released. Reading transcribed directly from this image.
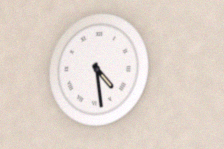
4:28
